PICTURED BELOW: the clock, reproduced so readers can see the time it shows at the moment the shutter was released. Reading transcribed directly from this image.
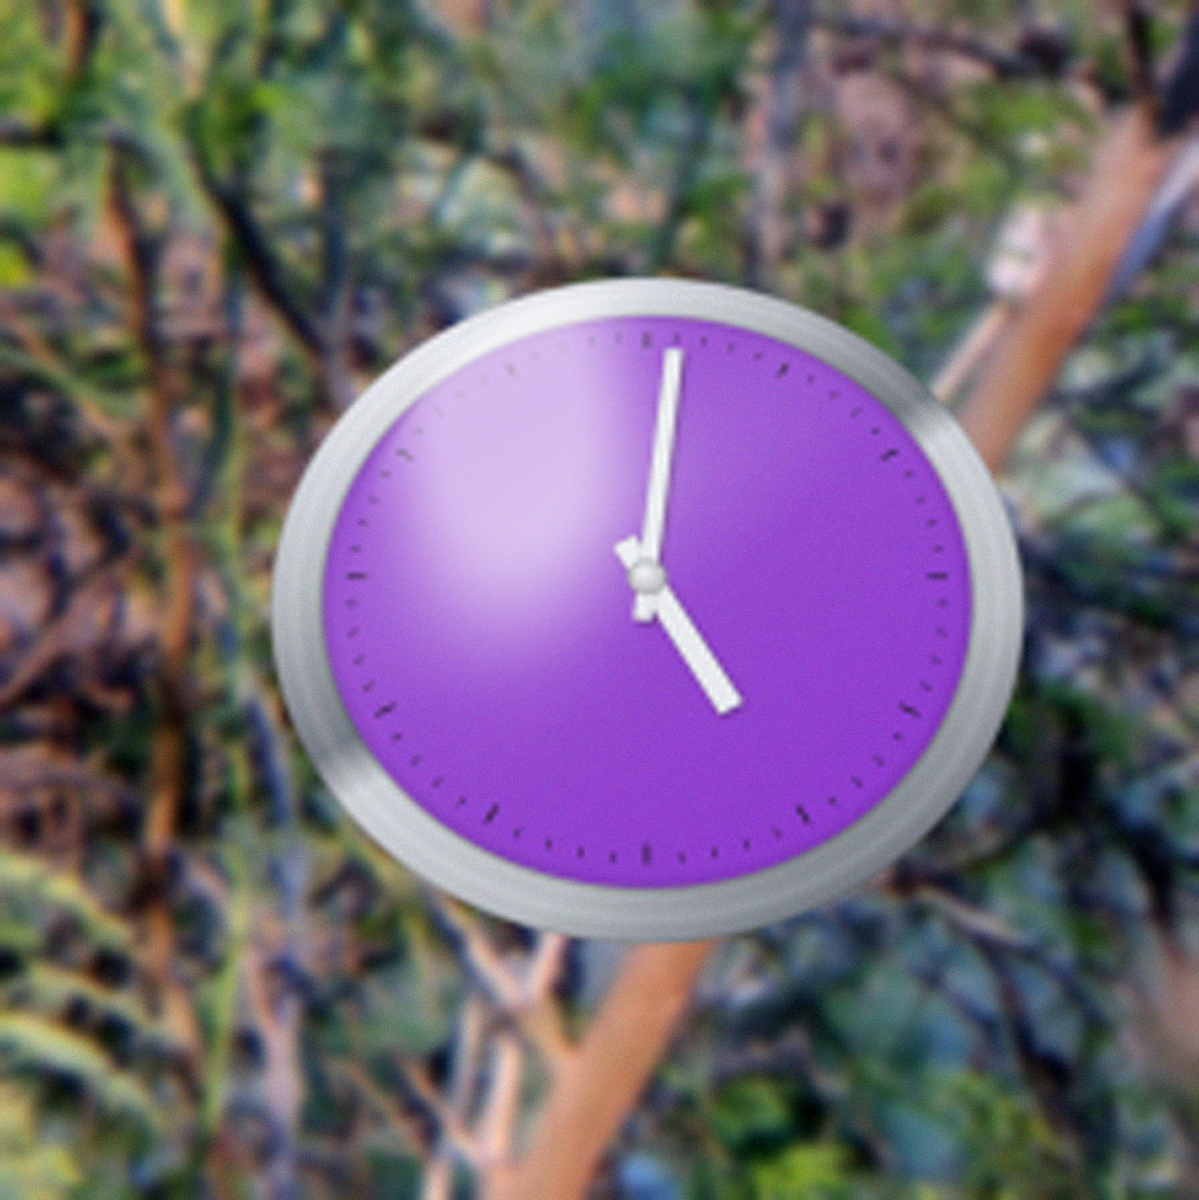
5:01
